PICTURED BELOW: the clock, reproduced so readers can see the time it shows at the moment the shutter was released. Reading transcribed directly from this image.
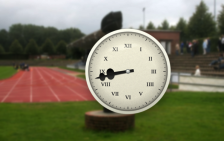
8:43
